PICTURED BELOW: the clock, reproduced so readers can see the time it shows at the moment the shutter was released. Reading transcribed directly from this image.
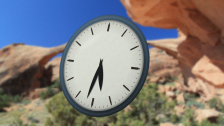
5:32
